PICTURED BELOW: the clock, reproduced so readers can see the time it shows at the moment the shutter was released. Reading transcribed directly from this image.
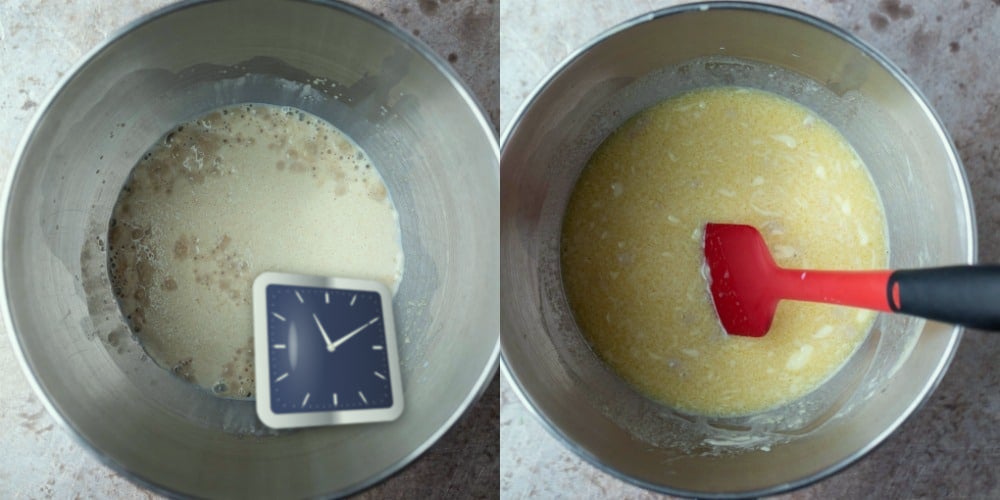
11:10
